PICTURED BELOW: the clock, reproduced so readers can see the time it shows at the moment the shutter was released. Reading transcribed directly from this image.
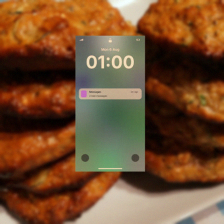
1:00
